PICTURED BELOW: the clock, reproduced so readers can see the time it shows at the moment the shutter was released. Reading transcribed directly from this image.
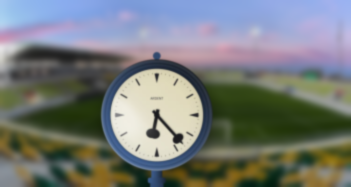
6:23
